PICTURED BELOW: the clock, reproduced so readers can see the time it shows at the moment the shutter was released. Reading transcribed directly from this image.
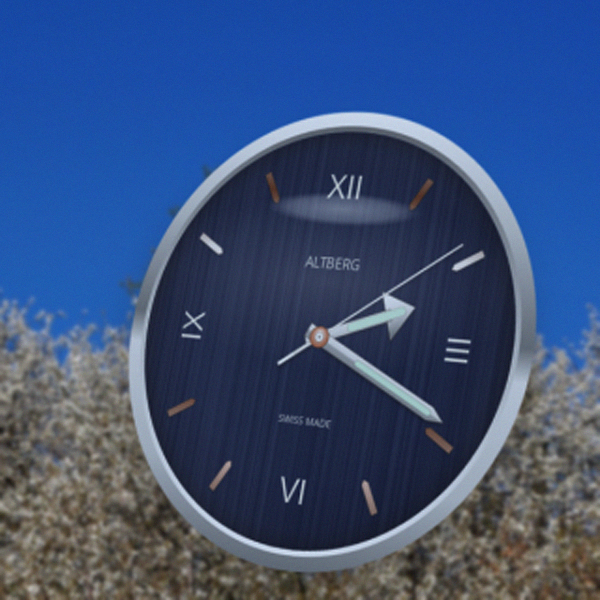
2:19:09
